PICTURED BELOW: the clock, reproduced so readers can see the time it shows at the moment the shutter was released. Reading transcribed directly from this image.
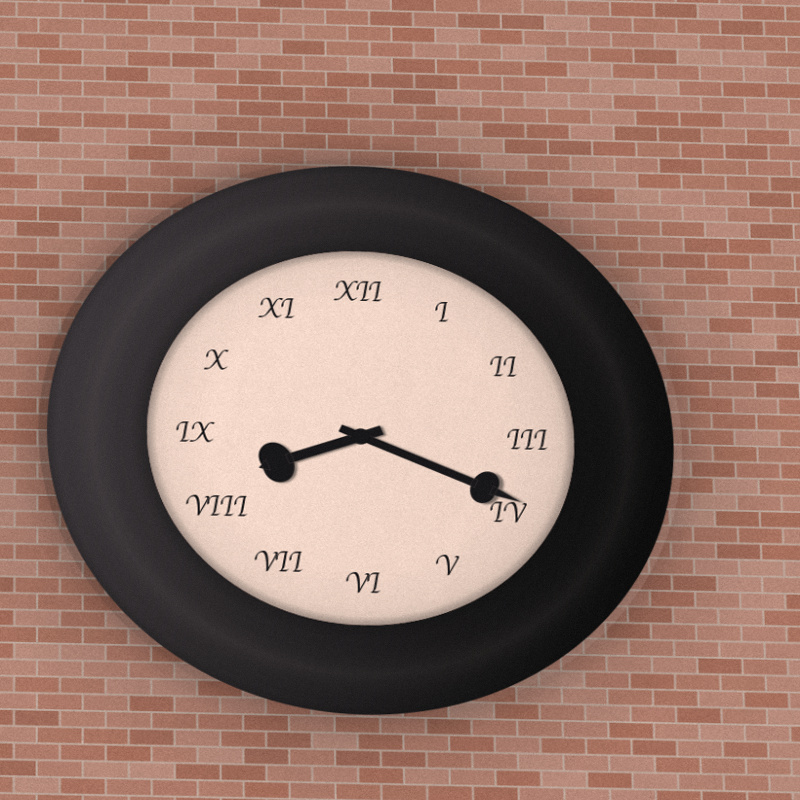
8:19
